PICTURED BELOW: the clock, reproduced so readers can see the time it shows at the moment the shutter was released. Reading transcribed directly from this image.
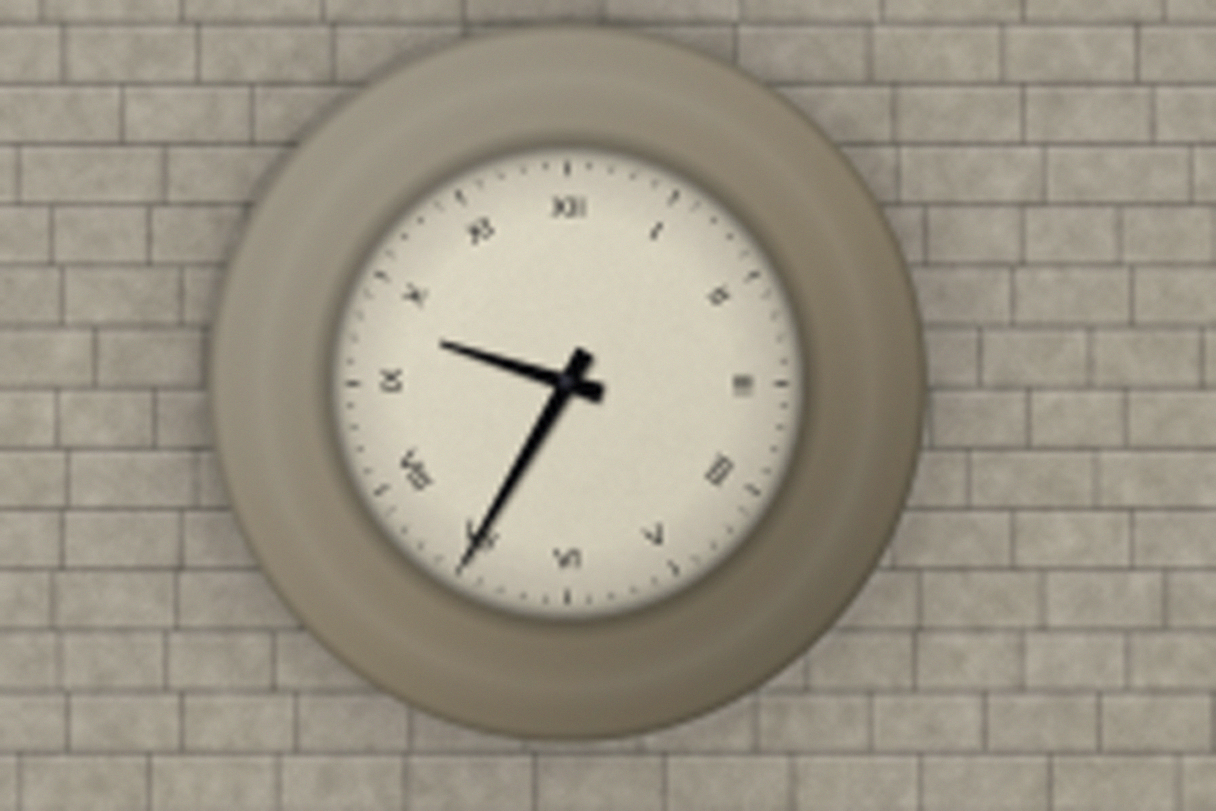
9:35
